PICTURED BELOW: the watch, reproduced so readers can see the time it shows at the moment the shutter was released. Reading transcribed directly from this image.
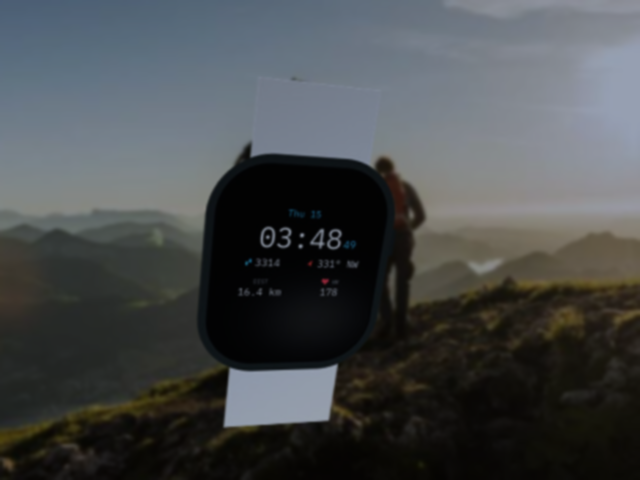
3:48
